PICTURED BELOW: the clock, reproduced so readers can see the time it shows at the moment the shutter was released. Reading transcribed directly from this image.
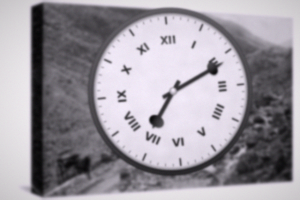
7:11
